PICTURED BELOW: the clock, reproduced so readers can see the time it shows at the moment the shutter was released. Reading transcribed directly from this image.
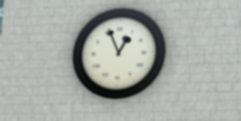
12:56
